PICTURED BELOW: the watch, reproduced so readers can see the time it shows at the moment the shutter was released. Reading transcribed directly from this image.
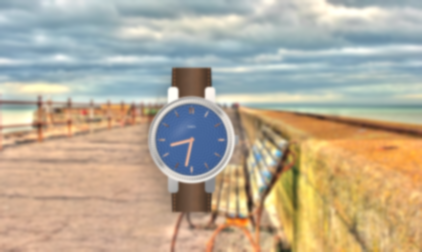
8:32
